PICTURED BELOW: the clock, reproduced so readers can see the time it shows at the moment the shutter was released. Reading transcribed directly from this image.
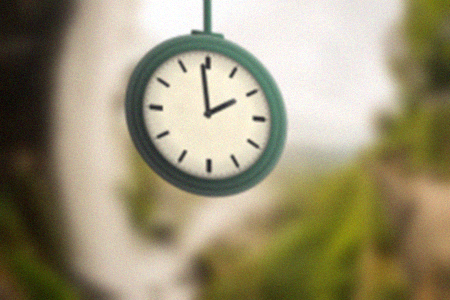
1:59
